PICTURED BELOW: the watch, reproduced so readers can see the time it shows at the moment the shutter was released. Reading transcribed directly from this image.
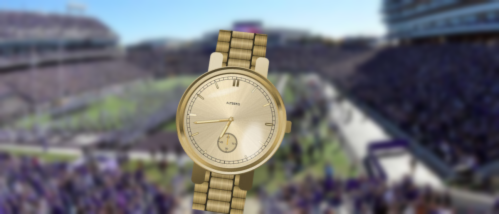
6:43
